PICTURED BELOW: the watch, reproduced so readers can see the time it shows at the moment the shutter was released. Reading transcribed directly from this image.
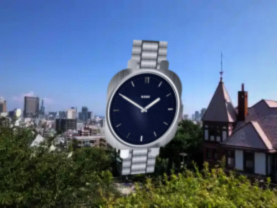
1:50
